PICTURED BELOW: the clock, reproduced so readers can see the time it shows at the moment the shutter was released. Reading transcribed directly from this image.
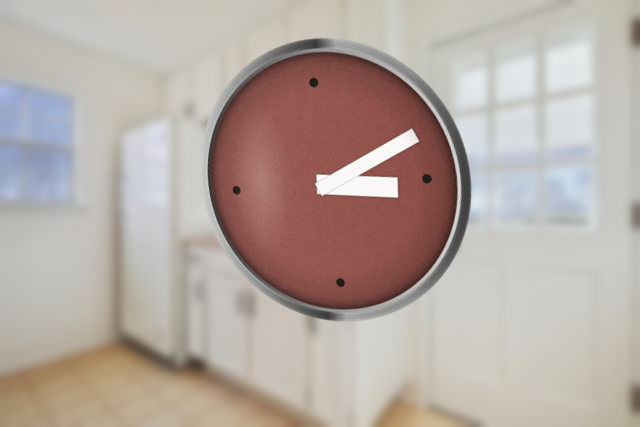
3:11
